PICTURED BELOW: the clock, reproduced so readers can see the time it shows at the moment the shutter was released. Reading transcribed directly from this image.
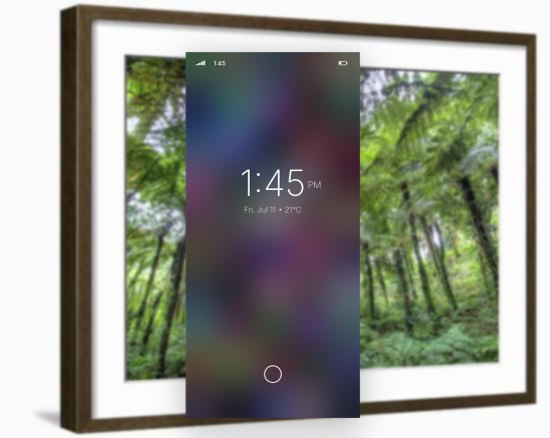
1:45
